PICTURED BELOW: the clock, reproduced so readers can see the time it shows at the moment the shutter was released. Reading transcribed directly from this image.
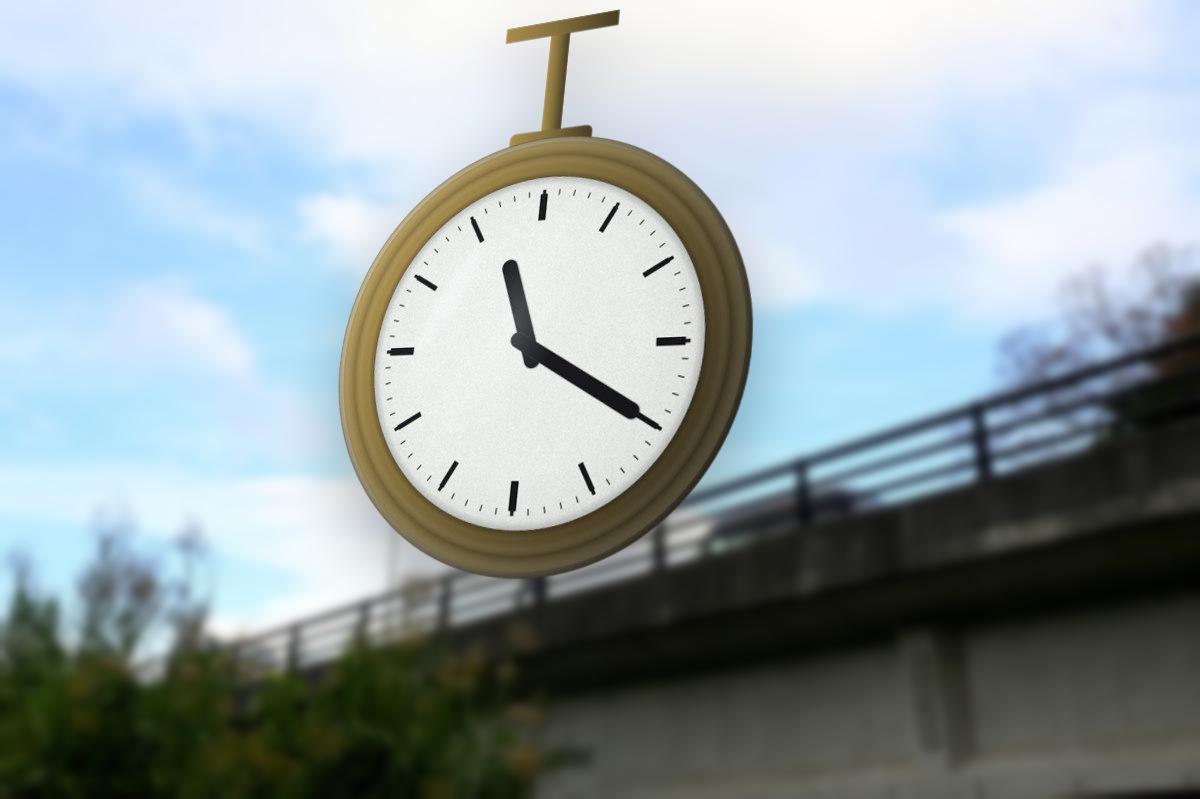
11:20
